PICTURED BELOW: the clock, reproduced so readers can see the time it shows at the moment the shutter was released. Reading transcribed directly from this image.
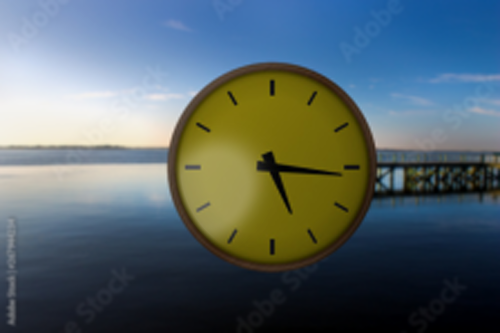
5:16
